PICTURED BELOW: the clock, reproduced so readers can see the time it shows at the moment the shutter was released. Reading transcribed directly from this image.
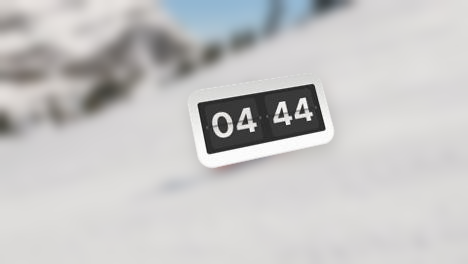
4:44
